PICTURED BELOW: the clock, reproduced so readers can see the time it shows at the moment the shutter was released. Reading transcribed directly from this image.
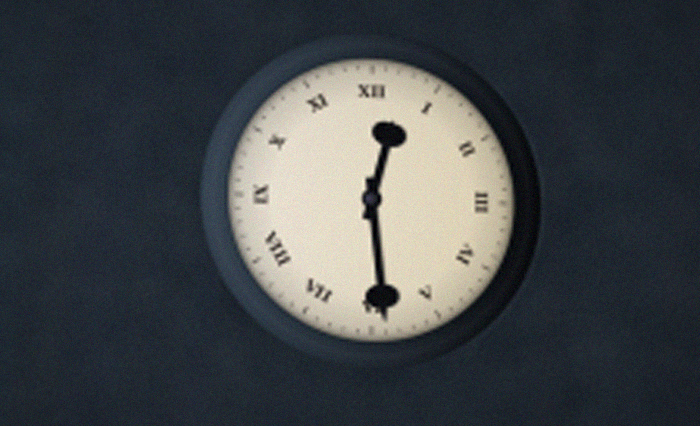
12:29
